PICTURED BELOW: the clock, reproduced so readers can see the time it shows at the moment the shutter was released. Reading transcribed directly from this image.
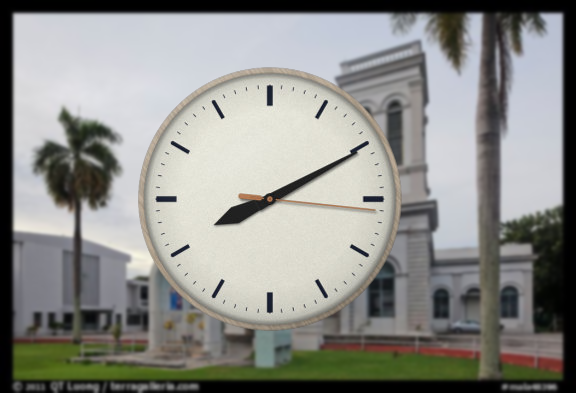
8:10:16
